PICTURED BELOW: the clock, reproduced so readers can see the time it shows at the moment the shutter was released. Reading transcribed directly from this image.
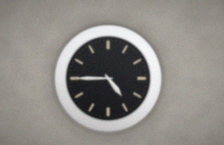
4:45
